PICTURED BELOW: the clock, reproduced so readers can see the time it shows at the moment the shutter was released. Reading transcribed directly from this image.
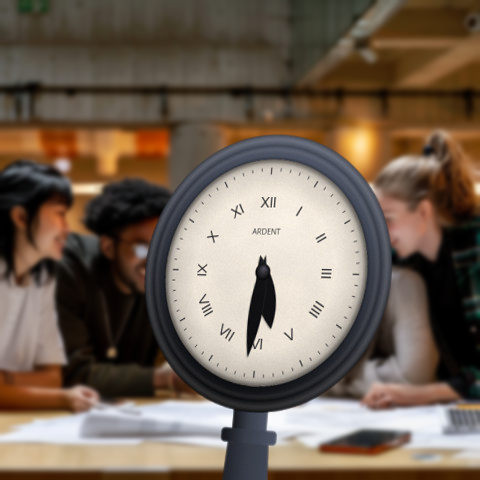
5:31
